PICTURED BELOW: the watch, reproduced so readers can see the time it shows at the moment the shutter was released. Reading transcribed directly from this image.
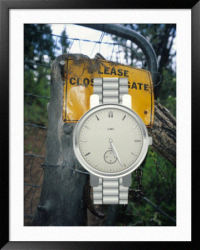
5:26
